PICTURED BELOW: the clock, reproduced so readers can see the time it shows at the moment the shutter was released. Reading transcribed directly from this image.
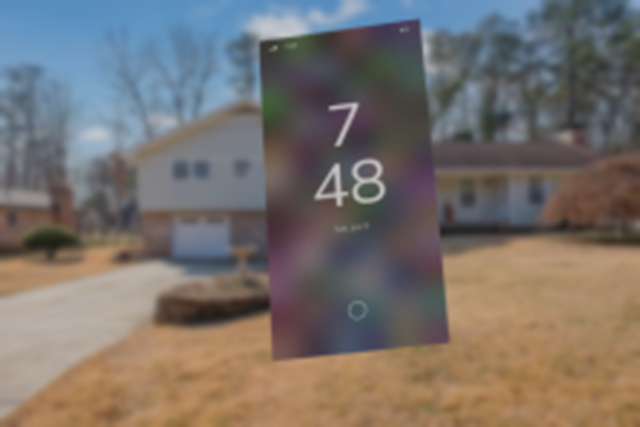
7:48
